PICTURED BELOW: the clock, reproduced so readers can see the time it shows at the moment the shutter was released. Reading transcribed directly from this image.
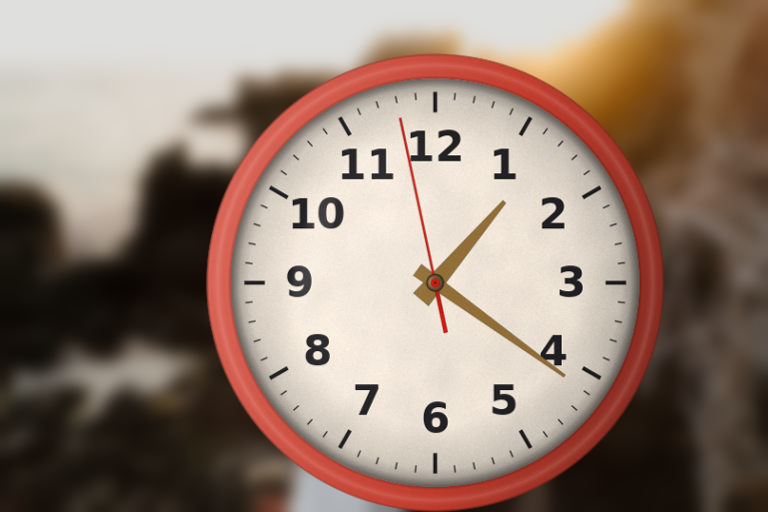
1:20:58
